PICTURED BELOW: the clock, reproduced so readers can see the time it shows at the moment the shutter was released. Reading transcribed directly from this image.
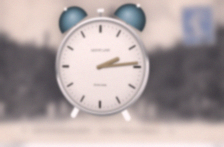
2:14
